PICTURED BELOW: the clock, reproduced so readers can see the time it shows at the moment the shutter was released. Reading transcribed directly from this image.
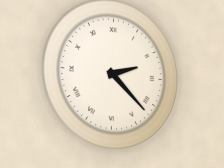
2:22
